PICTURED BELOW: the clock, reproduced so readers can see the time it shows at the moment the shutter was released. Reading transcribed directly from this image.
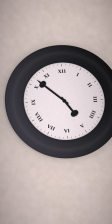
4:52
